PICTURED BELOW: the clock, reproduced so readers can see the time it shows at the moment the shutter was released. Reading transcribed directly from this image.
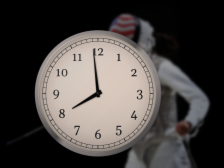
7:59
